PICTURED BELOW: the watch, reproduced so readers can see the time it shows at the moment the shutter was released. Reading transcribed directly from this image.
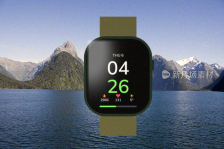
4:26
